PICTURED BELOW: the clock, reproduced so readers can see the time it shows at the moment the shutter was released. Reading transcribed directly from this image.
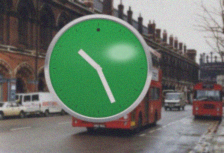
10:26
